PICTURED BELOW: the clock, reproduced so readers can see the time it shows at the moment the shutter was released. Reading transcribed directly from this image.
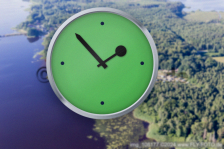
1:53
